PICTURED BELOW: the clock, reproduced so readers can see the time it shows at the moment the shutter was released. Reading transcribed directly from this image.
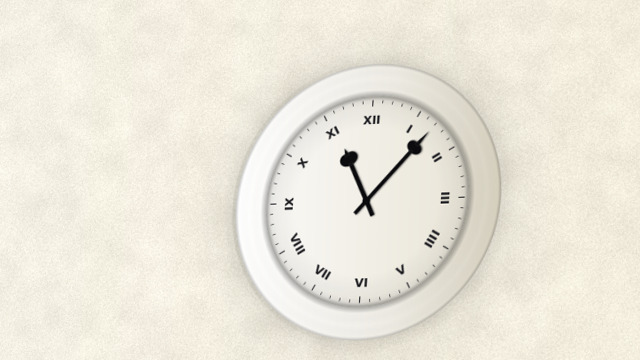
11:07
